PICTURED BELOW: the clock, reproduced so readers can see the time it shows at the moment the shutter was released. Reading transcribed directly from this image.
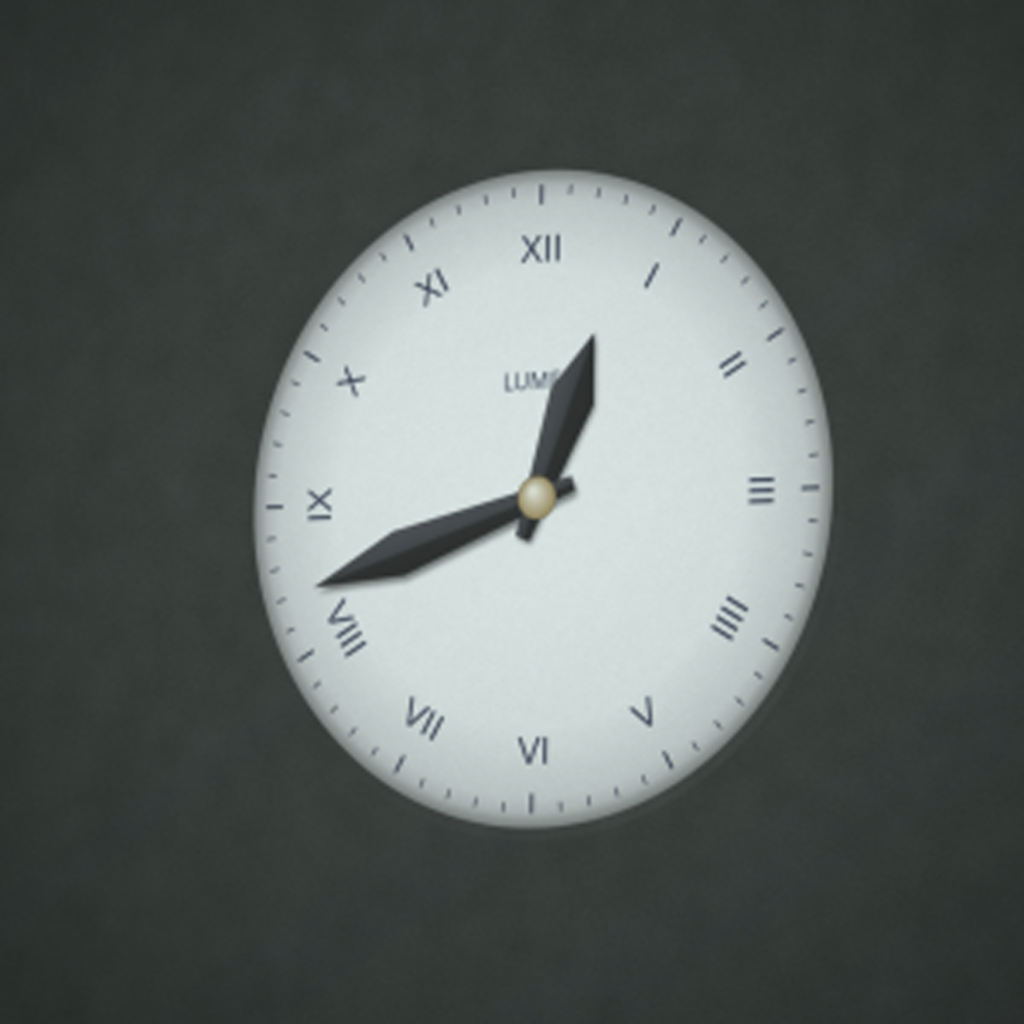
12:42
